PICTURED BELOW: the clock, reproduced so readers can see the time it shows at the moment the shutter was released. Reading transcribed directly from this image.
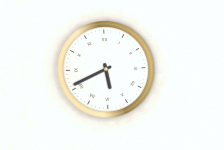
5:41
